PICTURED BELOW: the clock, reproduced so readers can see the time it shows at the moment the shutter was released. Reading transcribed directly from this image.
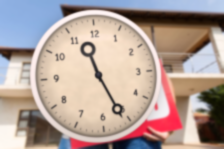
11:26
